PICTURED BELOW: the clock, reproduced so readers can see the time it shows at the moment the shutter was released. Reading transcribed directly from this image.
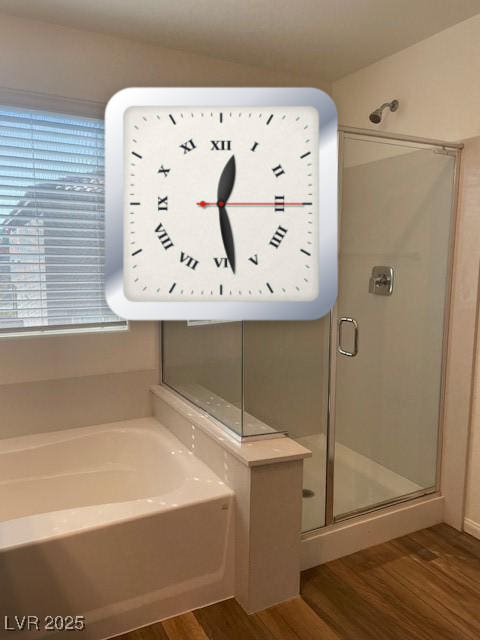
12:28:15
